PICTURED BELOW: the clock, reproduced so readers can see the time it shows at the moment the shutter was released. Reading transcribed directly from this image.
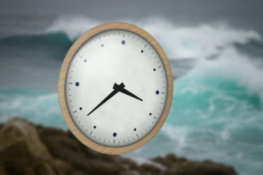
3:38
